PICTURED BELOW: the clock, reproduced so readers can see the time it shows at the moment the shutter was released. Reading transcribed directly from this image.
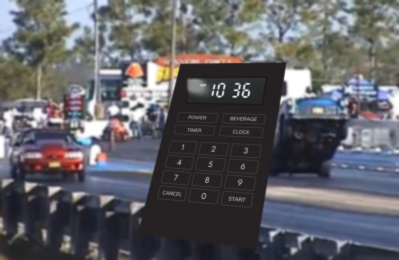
10:36
